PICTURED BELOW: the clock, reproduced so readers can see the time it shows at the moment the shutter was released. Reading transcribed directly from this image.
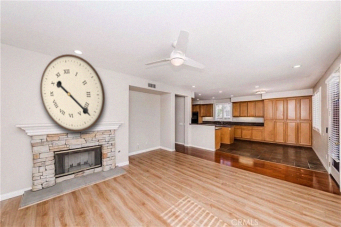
10:22
